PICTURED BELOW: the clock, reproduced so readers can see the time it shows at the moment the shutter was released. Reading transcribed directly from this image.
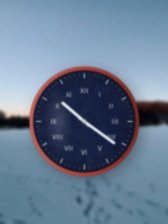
10:21
